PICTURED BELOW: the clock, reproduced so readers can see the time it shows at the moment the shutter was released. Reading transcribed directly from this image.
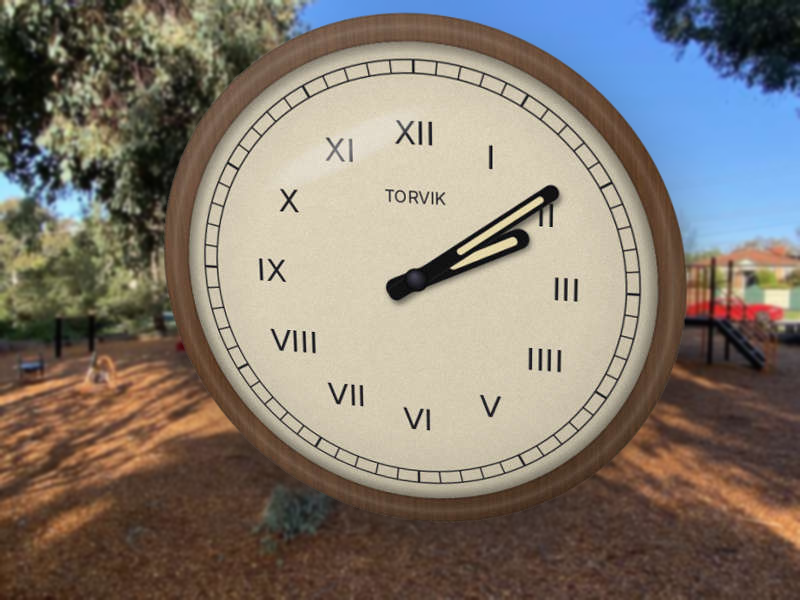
2:09
